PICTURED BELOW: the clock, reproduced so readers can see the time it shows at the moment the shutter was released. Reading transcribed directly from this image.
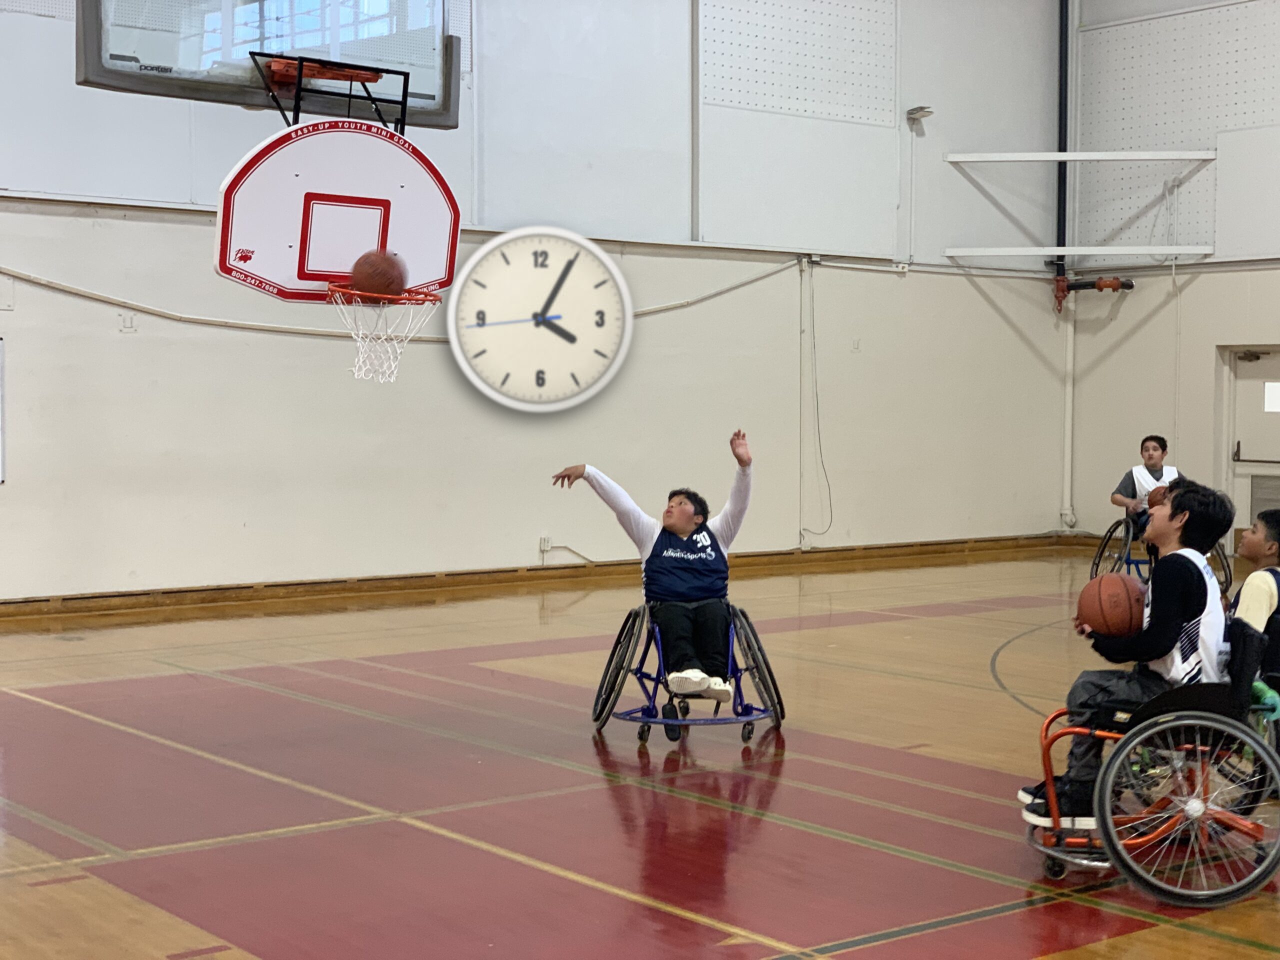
4:04:44
